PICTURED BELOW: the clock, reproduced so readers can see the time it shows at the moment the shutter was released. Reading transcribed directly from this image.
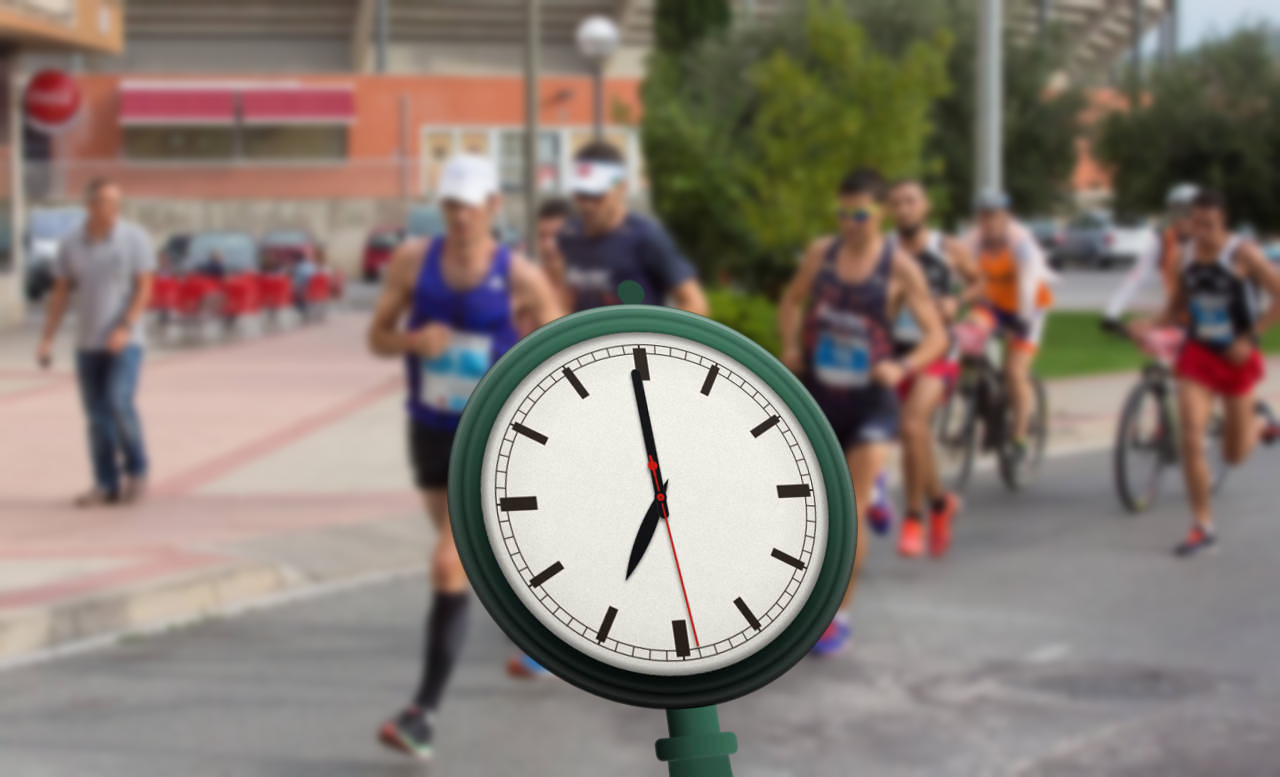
6:59:29
